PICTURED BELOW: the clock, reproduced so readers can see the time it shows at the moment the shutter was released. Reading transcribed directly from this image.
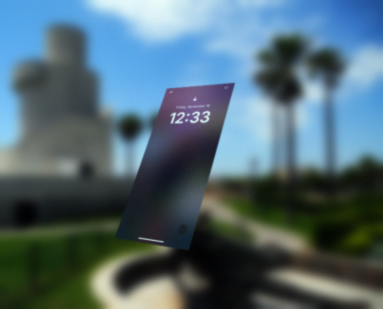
12:33
